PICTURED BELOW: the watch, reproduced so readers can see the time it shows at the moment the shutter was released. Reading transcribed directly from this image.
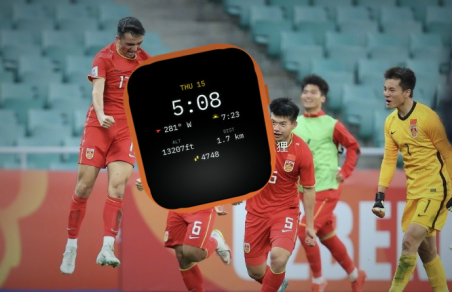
5:08
